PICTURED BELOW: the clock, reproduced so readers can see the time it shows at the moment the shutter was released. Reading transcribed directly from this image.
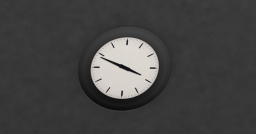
3:49
